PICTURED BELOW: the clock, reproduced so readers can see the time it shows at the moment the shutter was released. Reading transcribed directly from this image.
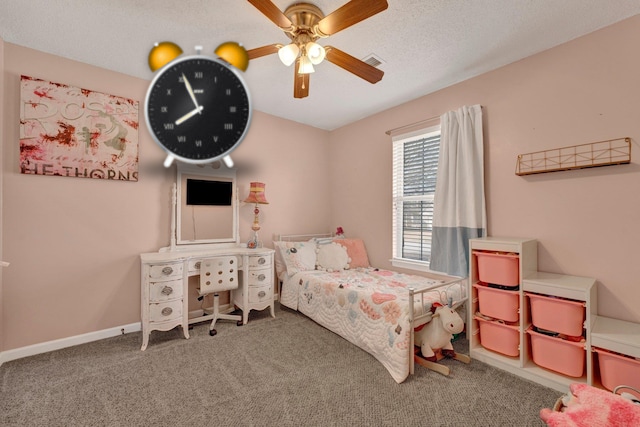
7:56
